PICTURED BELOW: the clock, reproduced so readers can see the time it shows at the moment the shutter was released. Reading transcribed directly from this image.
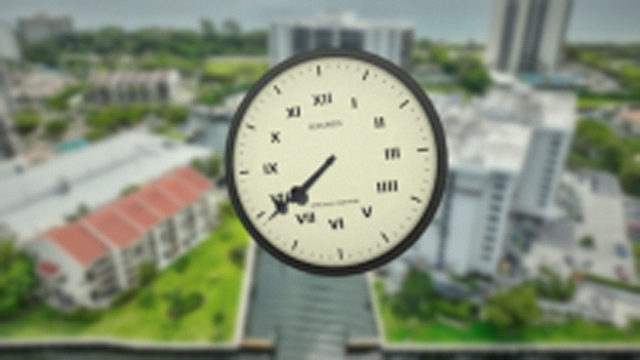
7:39
